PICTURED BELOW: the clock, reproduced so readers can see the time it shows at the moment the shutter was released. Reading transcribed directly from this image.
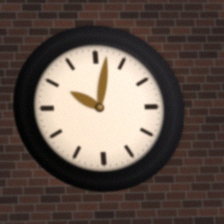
10:02
